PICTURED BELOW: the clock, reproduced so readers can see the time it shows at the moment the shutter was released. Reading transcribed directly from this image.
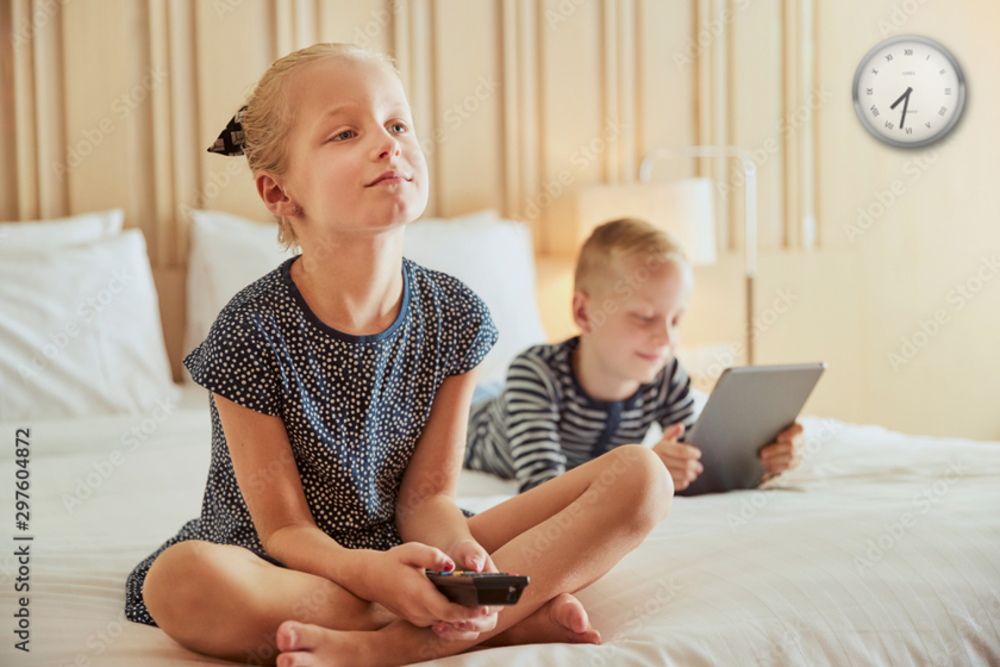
7:32
